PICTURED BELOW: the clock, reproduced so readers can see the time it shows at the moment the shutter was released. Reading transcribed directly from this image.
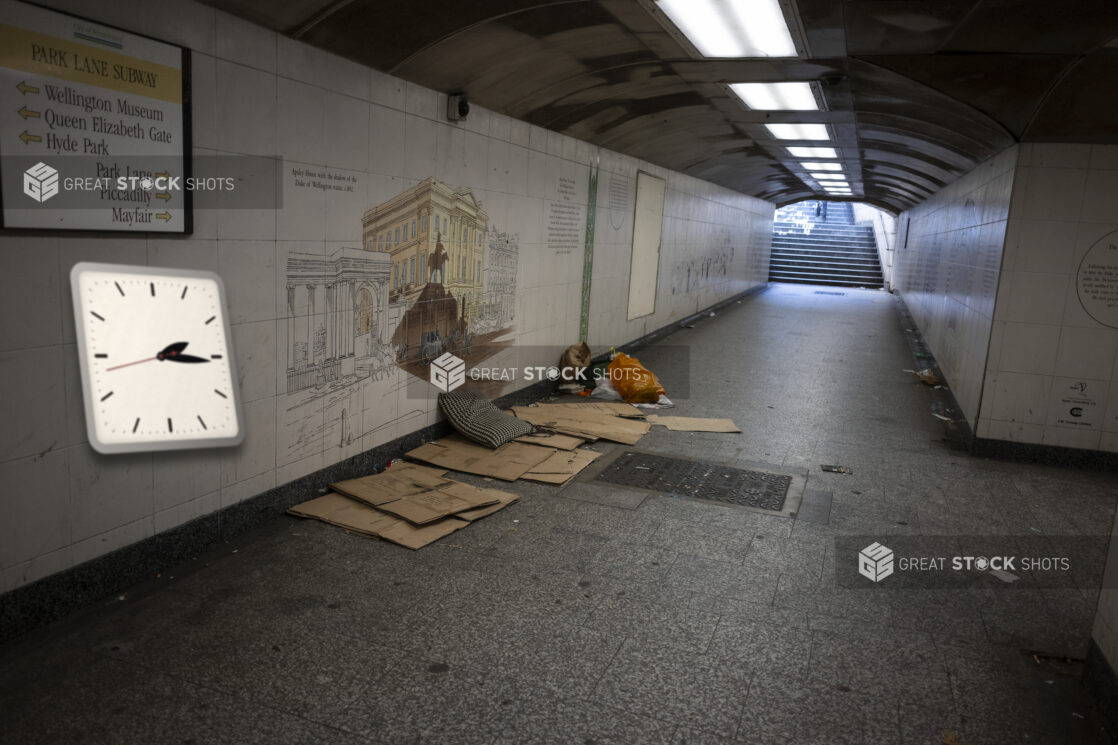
2:15:43
